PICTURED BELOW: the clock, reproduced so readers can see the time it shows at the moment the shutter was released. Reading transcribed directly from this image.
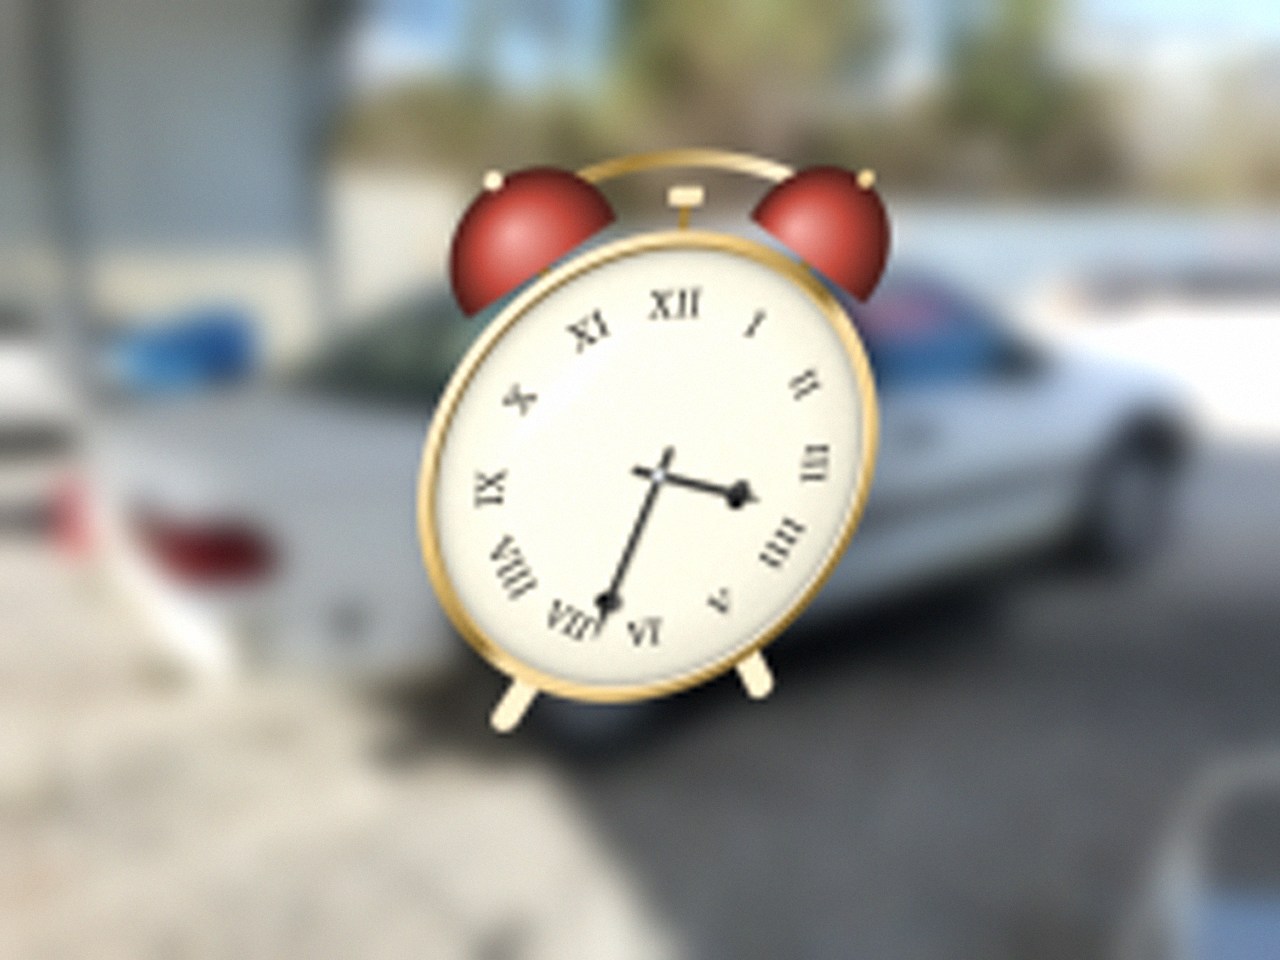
3:33
